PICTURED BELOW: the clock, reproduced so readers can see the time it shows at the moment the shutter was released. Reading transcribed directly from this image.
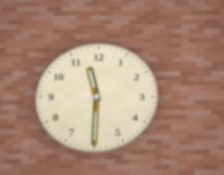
11:30
